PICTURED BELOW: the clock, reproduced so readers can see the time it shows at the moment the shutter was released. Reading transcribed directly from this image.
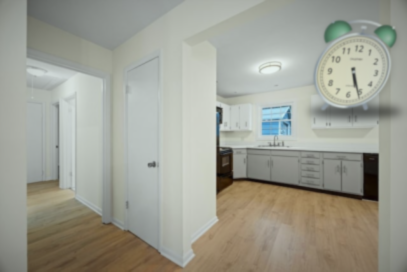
5:26
